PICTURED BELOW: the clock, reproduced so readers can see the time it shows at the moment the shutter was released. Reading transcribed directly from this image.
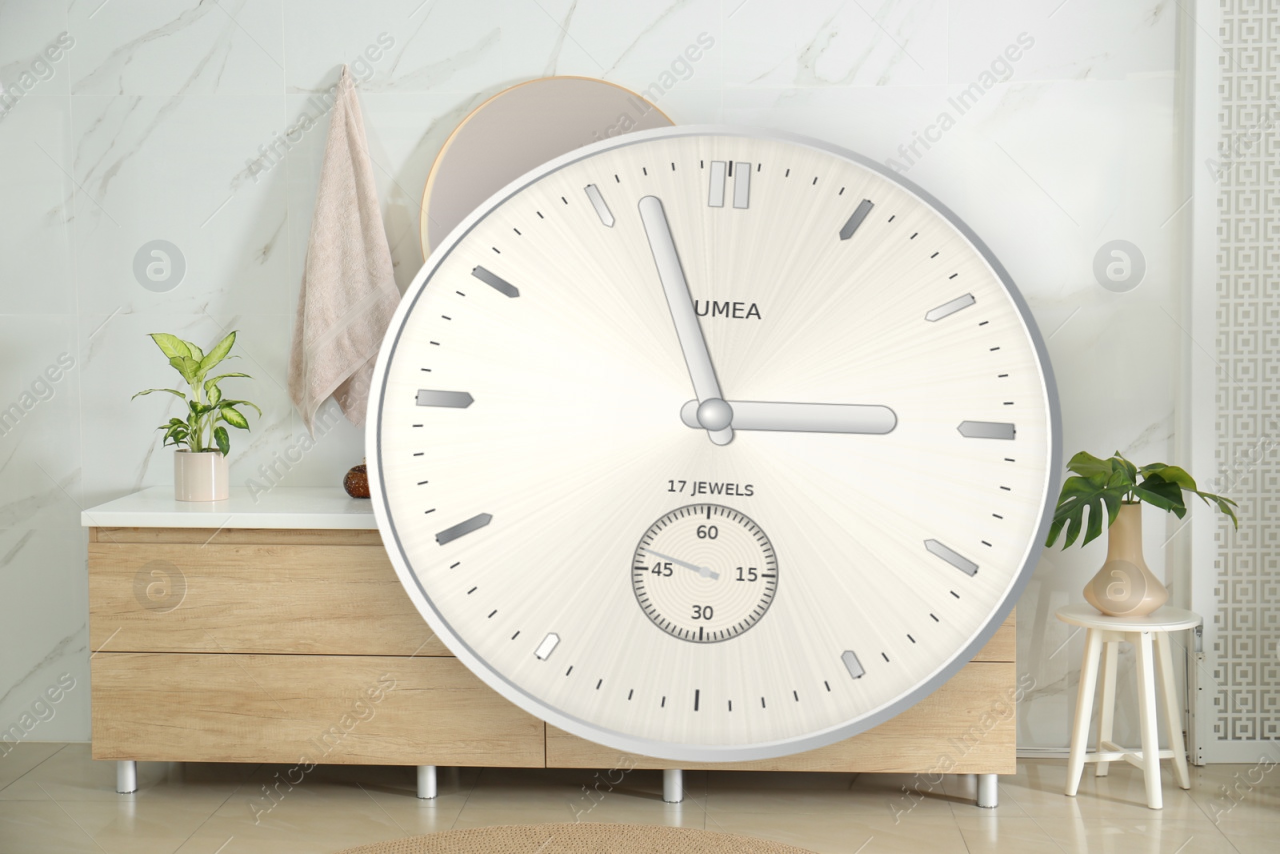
2:56:48
